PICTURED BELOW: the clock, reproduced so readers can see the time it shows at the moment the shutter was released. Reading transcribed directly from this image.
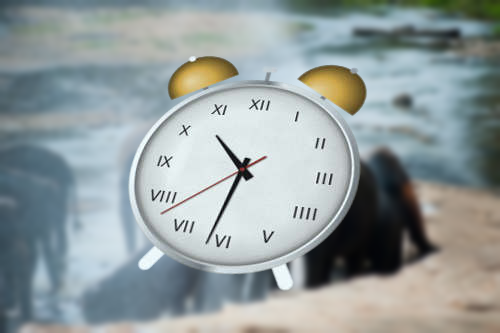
10:31:38
